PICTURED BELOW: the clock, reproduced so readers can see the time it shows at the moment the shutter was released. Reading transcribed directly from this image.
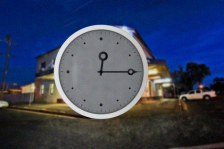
12:15
